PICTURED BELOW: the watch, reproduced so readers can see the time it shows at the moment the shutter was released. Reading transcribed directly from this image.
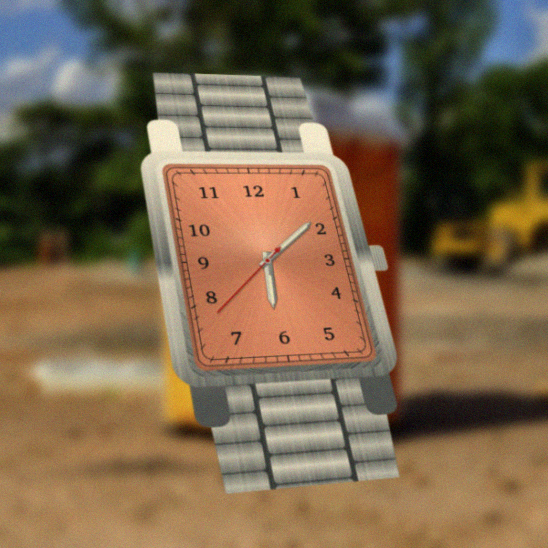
6:08:38
